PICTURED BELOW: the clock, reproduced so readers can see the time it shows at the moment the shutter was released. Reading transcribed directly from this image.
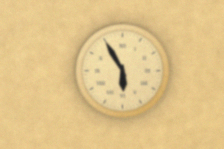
5:55
